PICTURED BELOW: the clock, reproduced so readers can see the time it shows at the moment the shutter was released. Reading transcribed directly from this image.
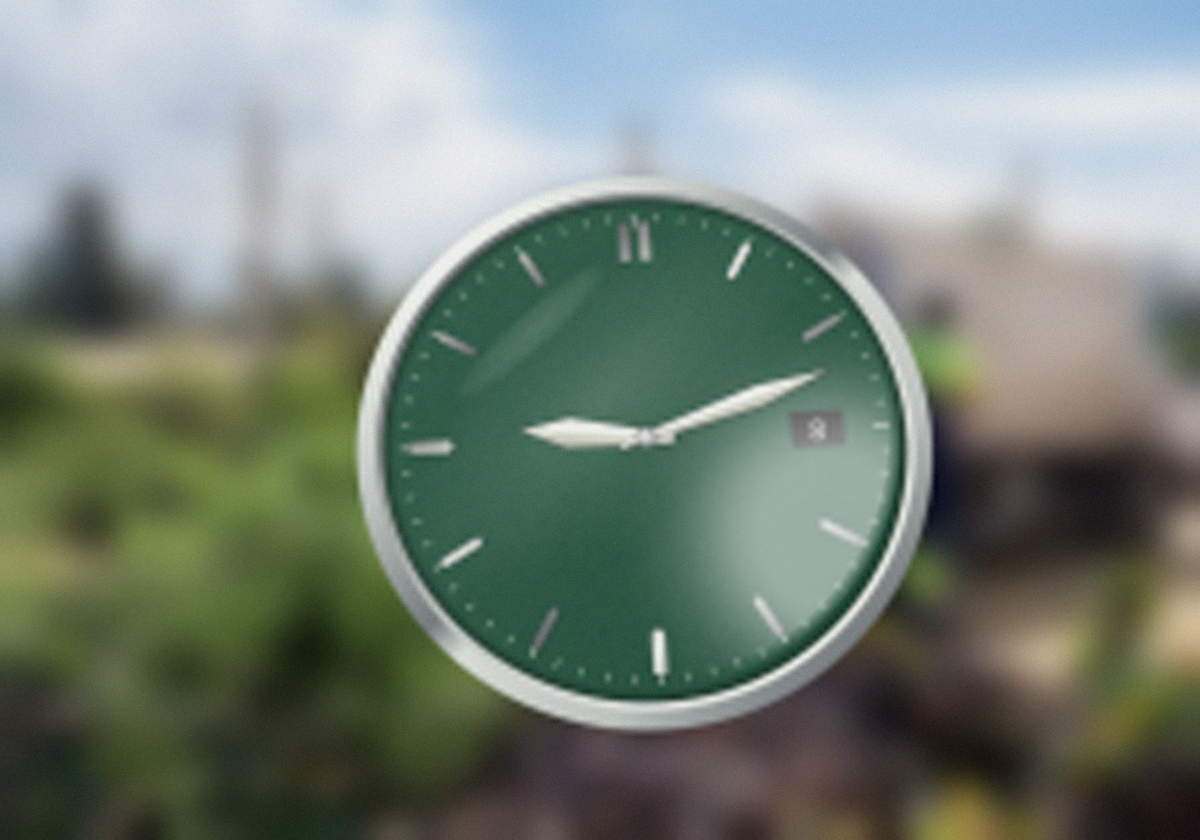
9:12
